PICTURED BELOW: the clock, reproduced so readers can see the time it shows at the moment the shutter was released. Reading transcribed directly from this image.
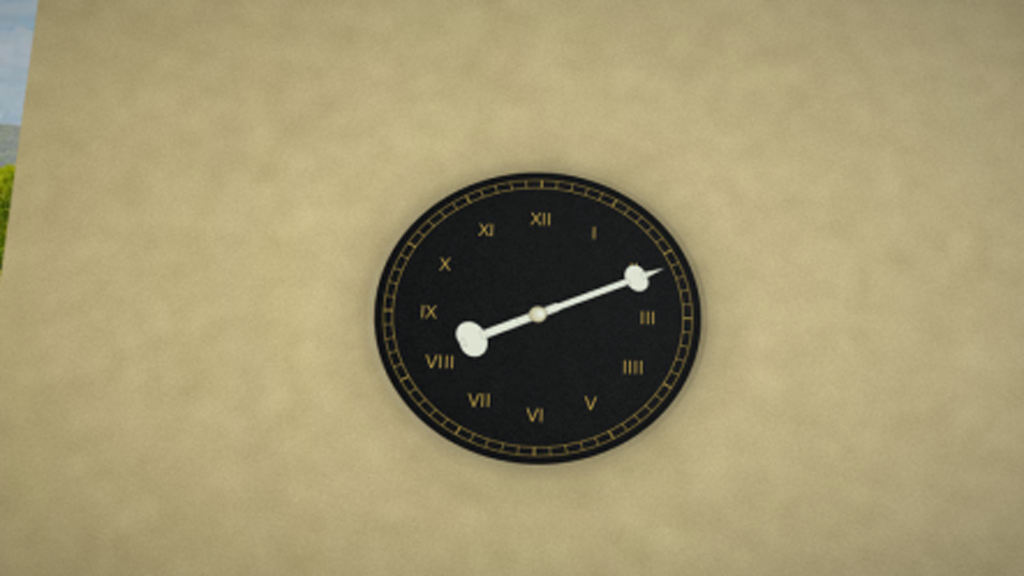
8:11
